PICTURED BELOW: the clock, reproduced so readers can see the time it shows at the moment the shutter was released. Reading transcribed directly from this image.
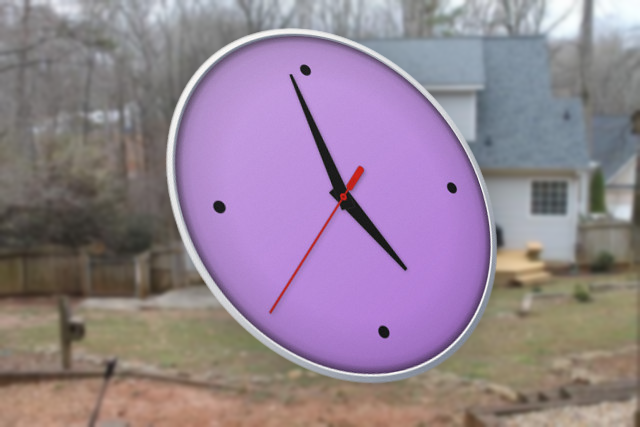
4:58:38
